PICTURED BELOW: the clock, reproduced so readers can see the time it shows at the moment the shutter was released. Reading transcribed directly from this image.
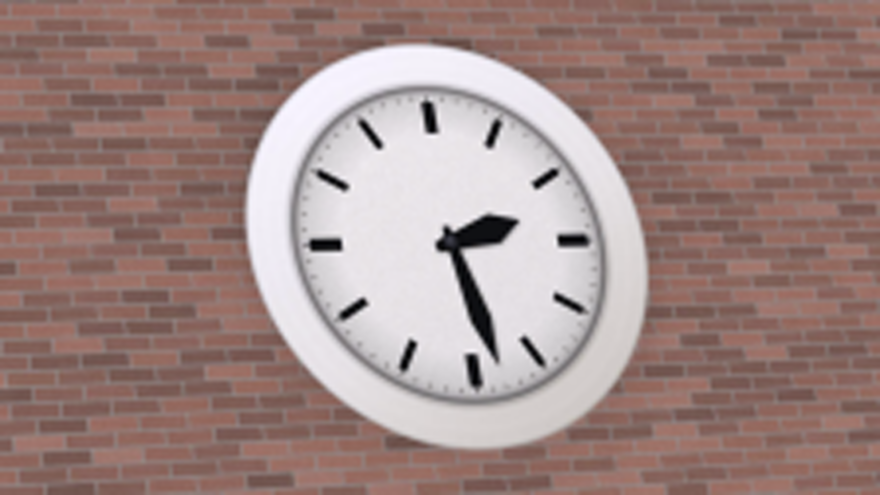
2:28
